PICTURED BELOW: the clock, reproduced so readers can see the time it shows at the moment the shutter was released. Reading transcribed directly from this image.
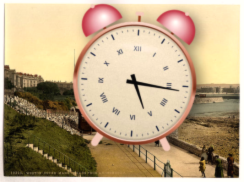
5:16
